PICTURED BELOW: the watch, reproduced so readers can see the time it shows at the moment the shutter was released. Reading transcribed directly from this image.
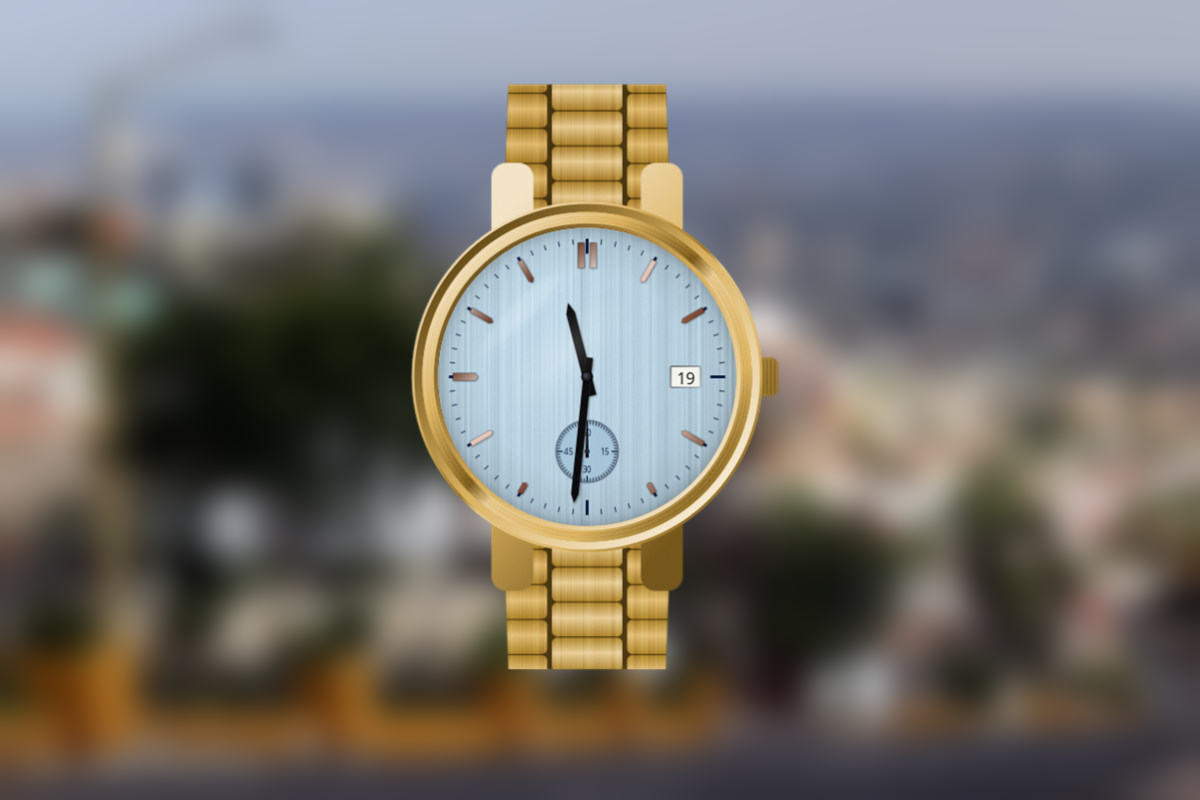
11:31
